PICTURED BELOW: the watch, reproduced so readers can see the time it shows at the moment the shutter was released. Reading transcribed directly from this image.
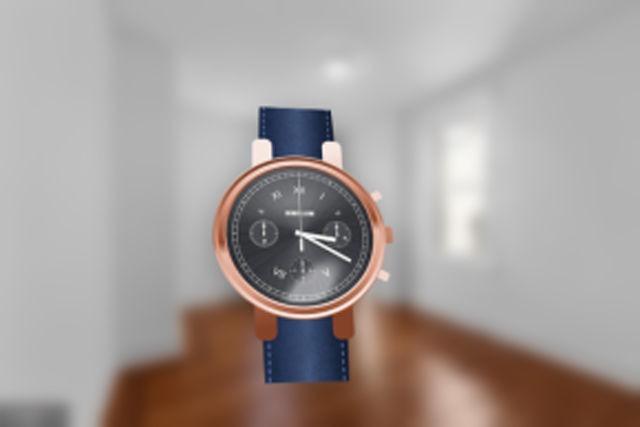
3:20
